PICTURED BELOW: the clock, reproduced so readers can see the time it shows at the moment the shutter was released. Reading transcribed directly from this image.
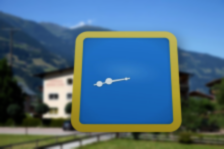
8:43
